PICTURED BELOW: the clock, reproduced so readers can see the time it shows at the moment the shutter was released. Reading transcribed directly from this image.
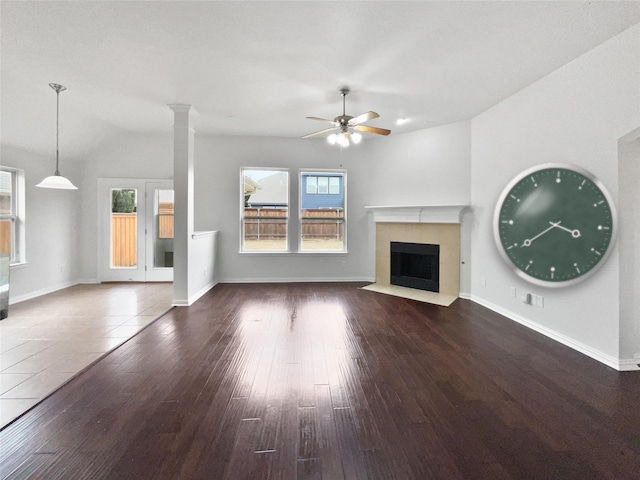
3:39
